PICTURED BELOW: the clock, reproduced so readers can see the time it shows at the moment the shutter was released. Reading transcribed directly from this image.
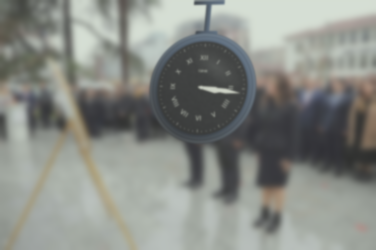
3:16
